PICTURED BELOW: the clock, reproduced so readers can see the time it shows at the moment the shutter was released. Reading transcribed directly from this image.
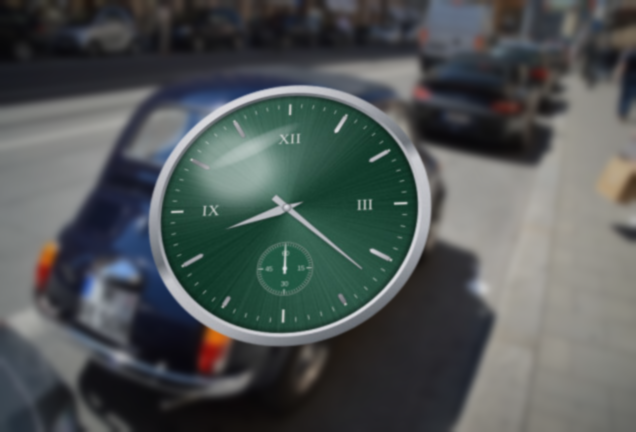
8:22
